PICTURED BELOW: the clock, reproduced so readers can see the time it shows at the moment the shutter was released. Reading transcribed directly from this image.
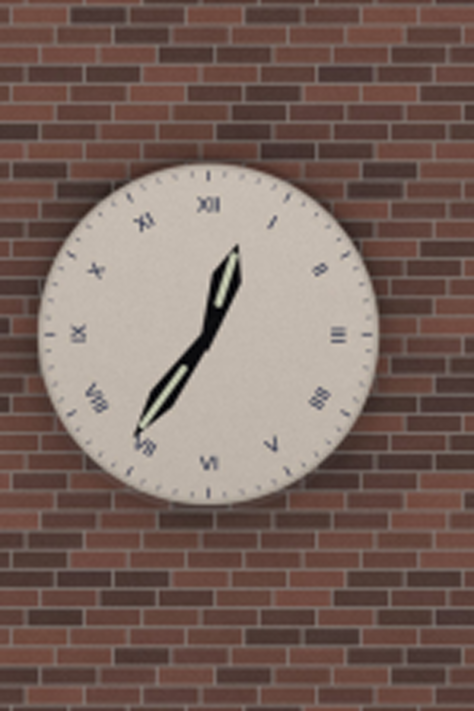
12:36
